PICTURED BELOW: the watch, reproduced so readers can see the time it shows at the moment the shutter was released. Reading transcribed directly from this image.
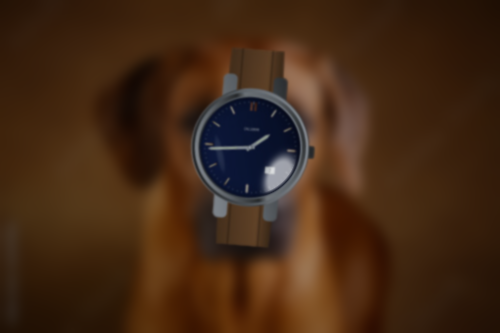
1:44
